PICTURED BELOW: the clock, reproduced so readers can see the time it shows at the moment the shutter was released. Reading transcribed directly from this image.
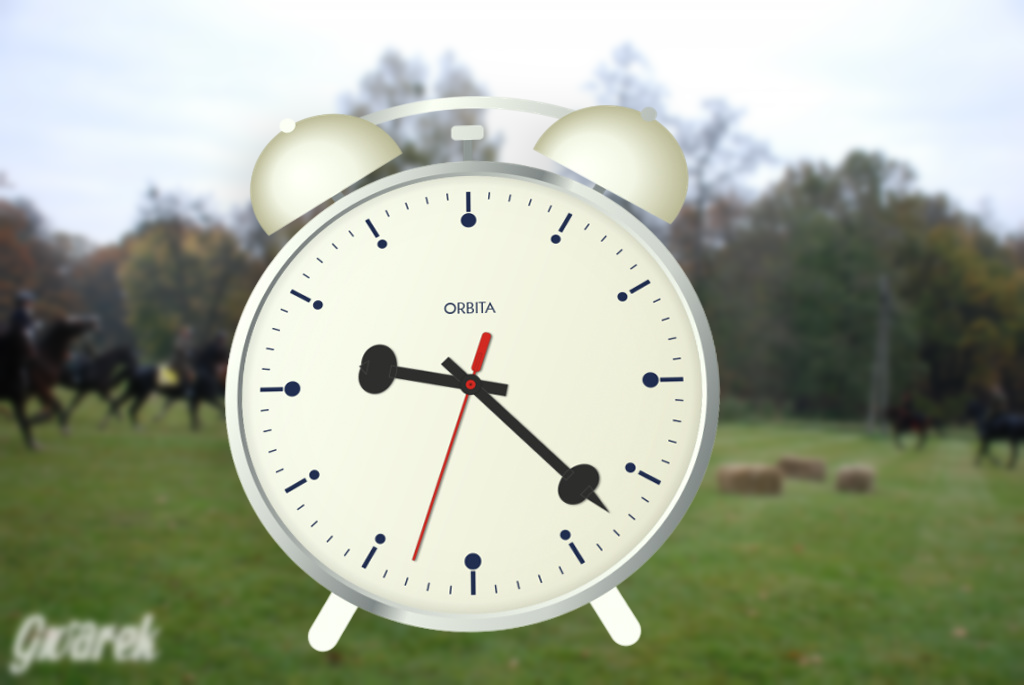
9:22:33
